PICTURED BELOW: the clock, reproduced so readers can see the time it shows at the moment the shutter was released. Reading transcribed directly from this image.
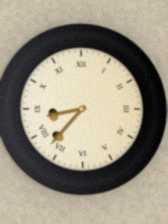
8:37
